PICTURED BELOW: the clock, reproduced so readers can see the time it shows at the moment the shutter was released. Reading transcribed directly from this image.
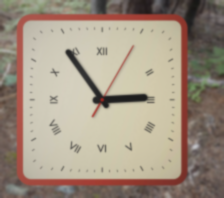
2:54:05
